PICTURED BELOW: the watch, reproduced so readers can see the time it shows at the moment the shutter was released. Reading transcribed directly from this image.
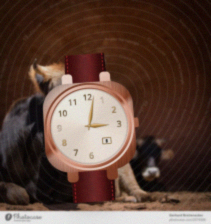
3:02
